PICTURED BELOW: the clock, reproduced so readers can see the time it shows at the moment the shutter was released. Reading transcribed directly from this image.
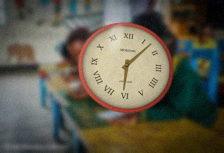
6:07
